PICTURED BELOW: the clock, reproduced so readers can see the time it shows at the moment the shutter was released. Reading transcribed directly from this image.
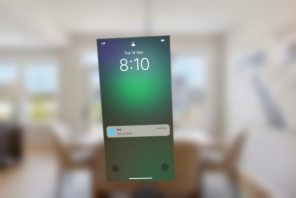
8:10
